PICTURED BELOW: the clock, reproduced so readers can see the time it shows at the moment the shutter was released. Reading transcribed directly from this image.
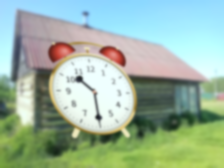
10:30
